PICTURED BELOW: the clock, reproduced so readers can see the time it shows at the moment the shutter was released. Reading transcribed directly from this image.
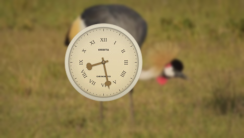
8:28
